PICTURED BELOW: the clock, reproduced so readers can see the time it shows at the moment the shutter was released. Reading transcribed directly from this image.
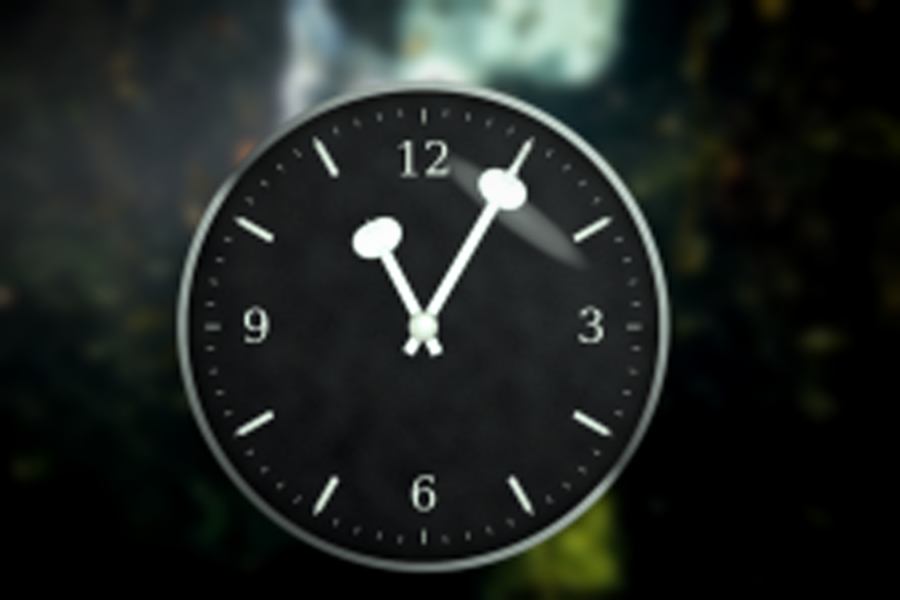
11:05
